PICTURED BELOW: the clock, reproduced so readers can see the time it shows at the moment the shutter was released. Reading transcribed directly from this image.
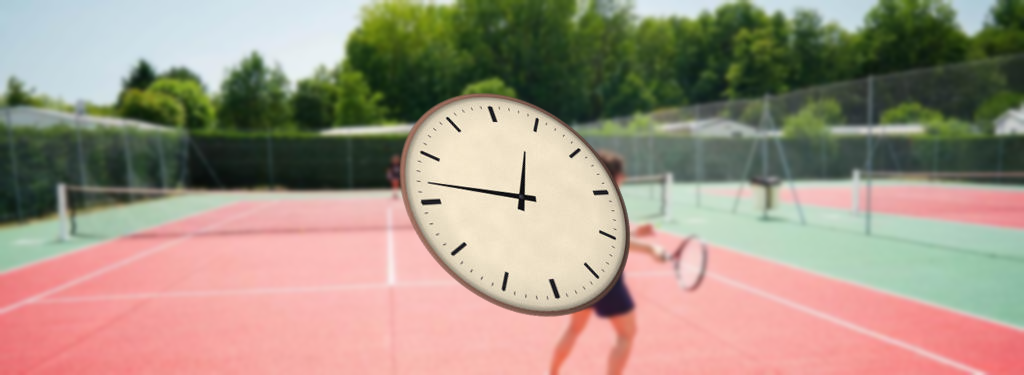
12:47
